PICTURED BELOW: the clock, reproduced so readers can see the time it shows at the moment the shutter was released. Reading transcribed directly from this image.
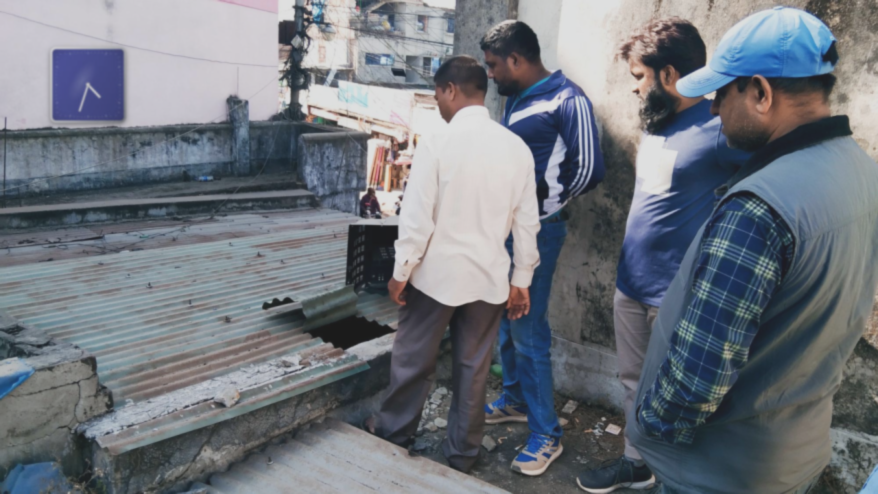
4:33
